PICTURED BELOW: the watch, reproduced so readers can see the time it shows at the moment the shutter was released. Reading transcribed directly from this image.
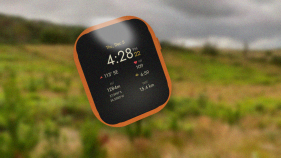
4:28
